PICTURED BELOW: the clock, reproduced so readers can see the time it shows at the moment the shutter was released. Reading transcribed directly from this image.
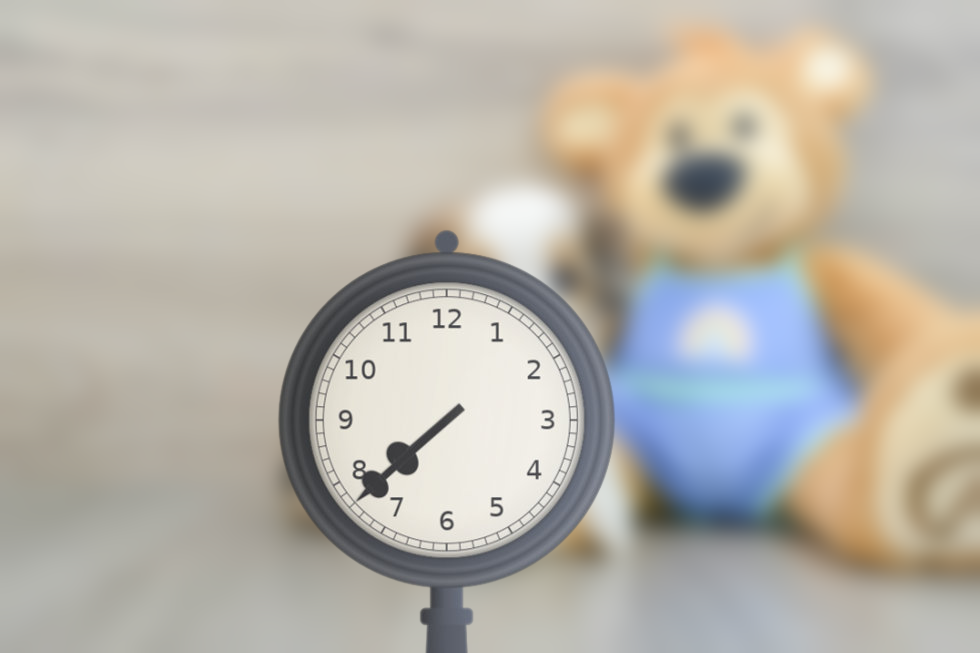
7:38
